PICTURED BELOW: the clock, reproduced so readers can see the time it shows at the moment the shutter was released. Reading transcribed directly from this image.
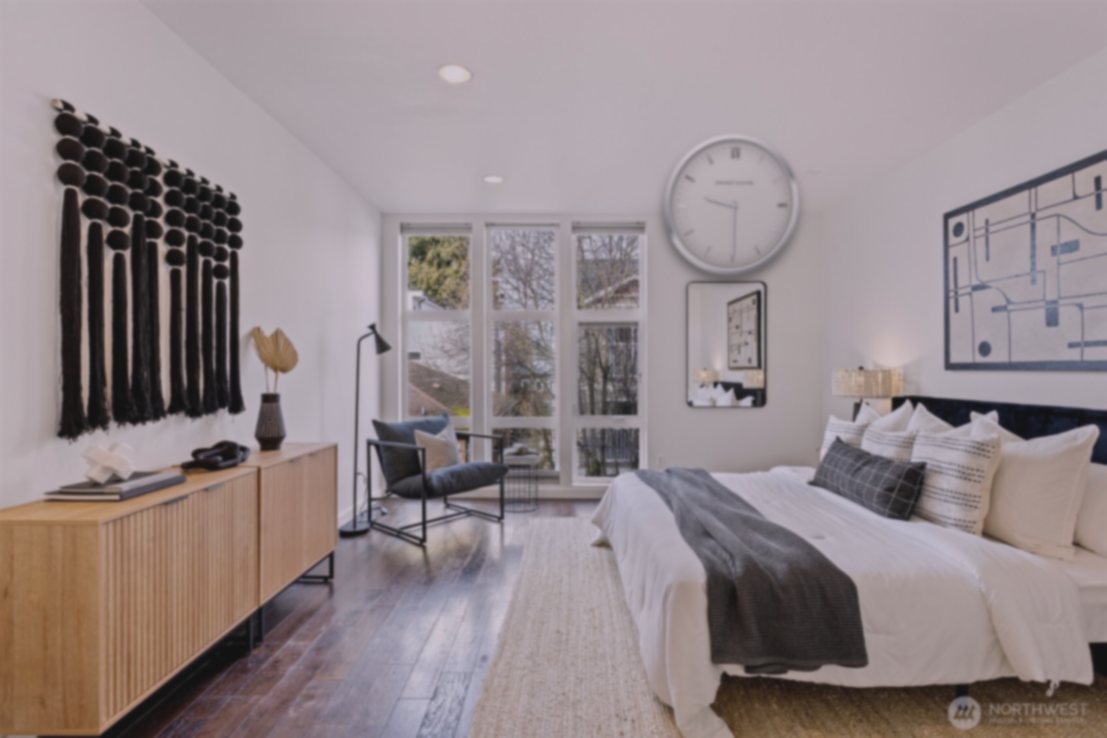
9:30
